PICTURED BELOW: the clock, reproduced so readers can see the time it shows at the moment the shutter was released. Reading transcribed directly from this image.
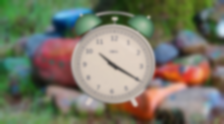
10:20
